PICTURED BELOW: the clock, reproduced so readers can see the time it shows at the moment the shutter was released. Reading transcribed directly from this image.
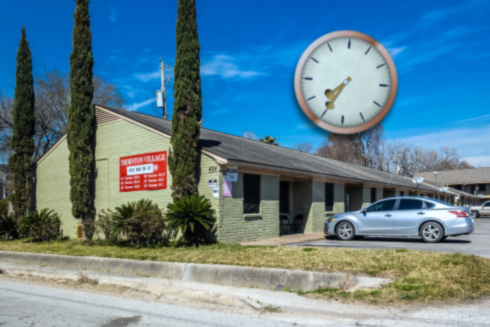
7:35
